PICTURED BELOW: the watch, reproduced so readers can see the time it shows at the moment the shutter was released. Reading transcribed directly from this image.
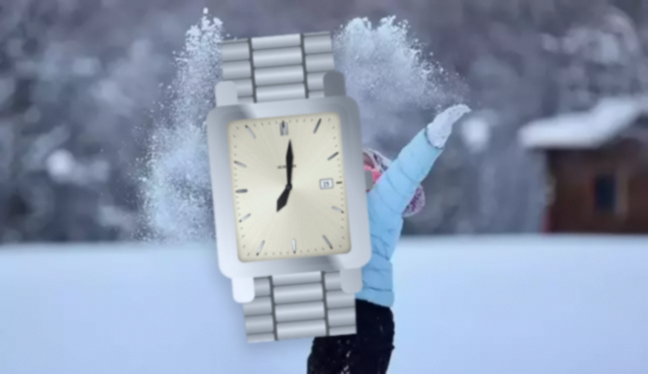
7:01
